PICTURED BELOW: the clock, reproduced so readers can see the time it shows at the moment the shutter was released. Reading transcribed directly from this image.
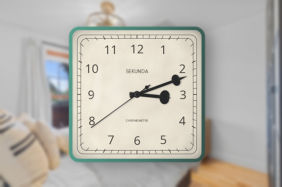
3:11:39
